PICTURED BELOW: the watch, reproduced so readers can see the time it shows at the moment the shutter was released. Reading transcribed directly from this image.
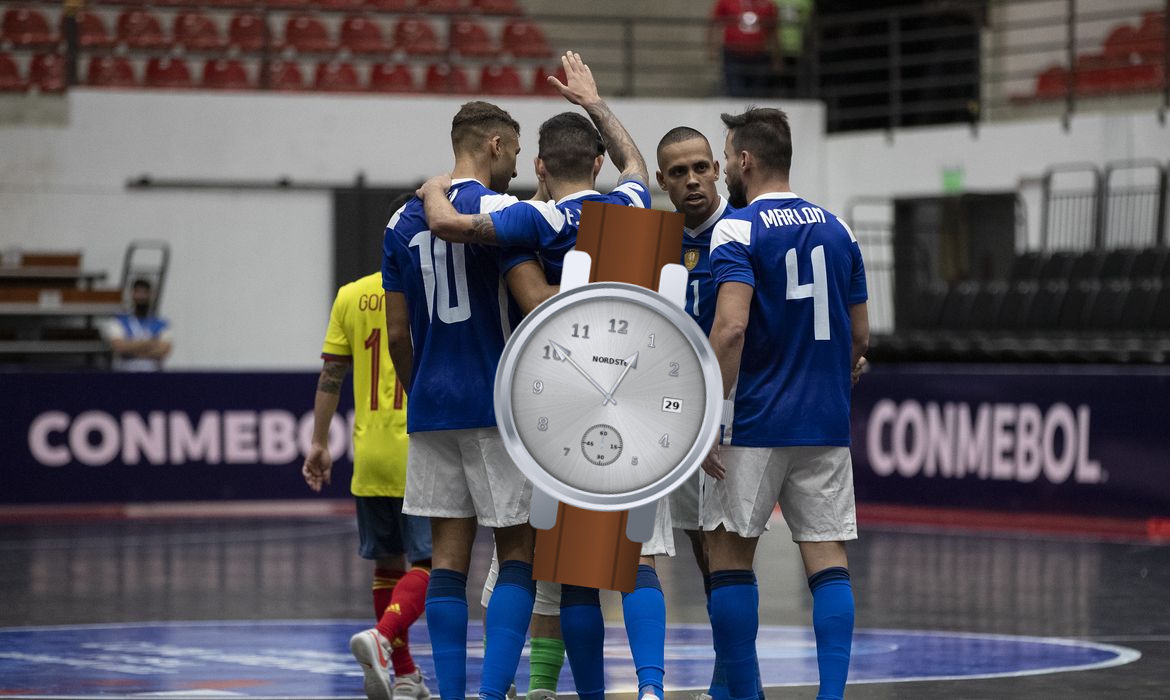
12:51
